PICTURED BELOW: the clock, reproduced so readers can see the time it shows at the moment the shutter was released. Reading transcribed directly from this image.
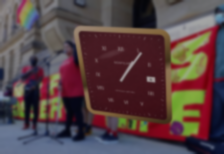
1:06
